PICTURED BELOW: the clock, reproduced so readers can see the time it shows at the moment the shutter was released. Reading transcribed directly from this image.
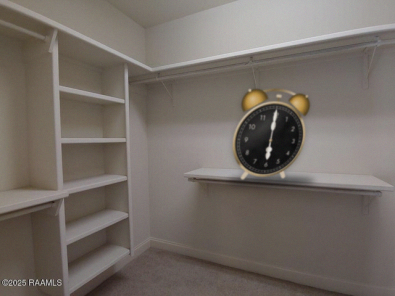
6:00
